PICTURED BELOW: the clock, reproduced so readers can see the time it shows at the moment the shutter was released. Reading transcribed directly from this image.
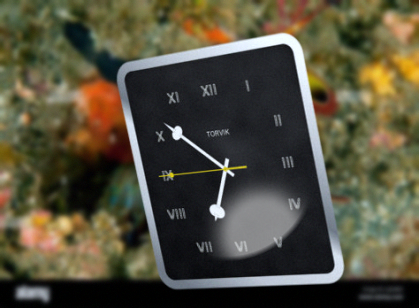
6:51:45
